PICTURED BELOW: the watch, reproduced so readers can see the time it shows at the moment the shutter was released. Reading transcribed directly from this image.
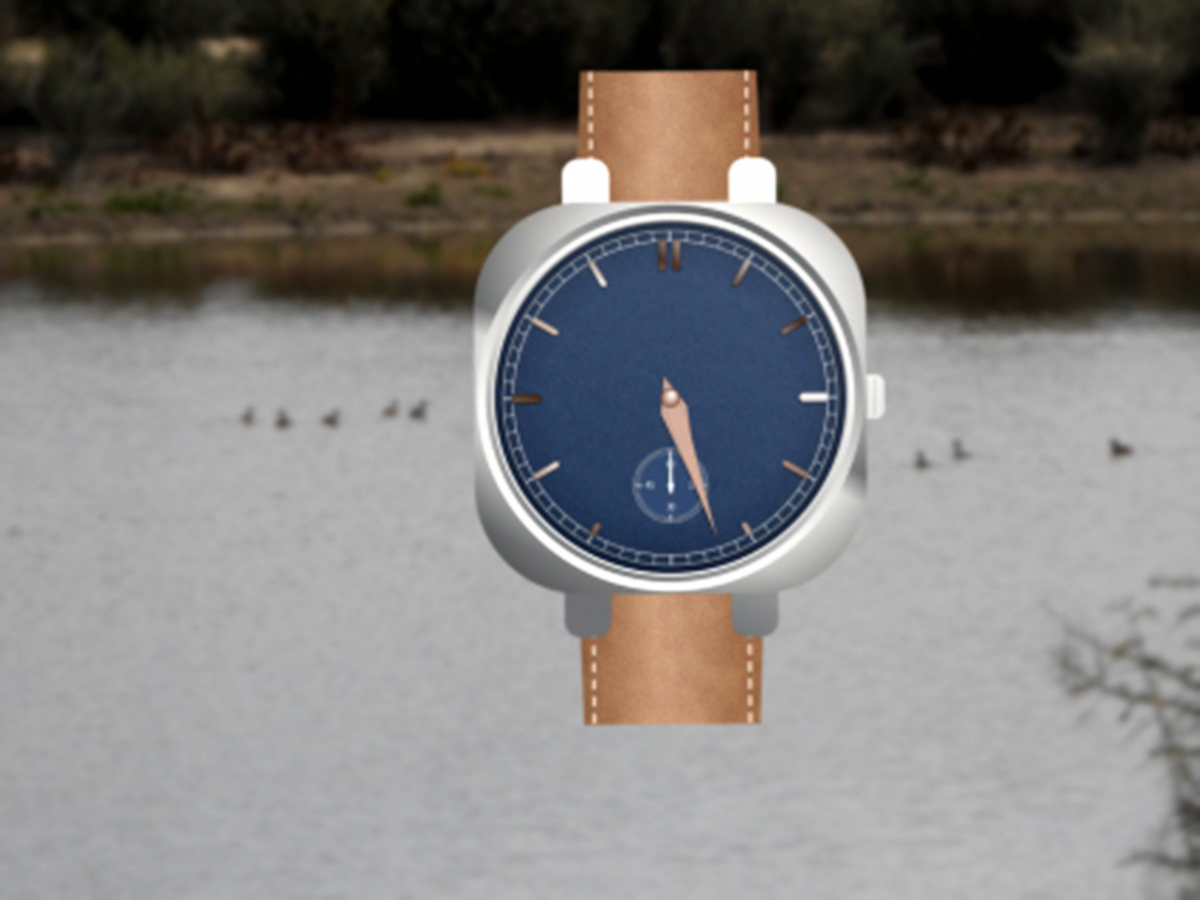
5:27
